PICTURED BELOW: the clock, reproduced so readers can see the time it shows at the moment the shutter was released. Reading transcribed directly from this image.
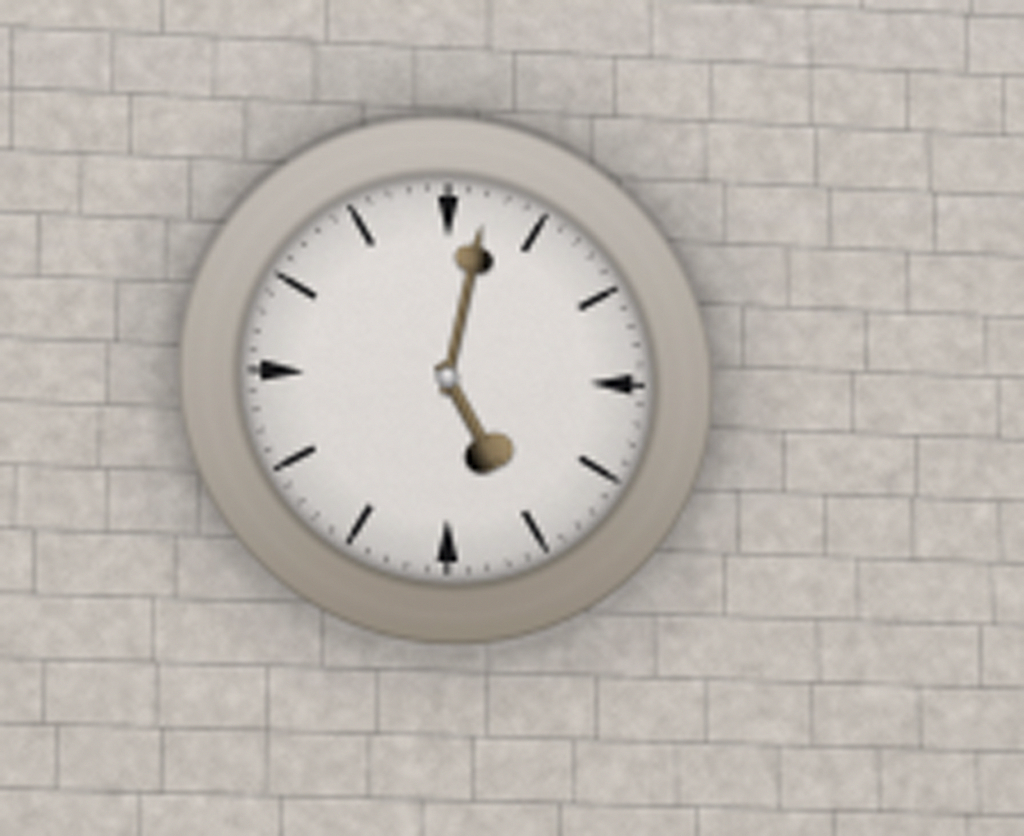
5:02
